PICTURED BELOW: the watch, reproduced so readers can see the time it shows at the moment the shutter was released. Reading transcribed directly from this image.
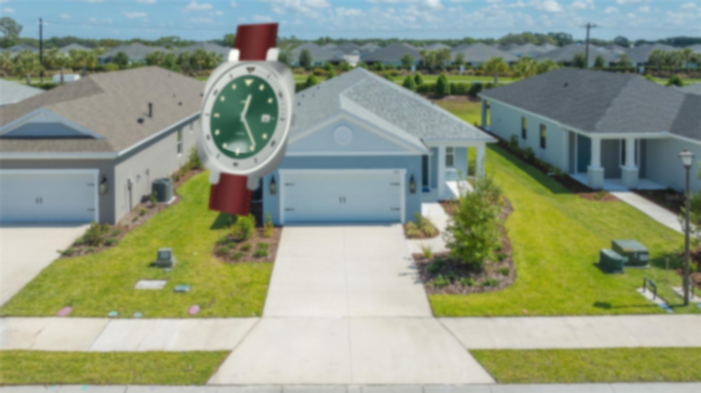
12:24
